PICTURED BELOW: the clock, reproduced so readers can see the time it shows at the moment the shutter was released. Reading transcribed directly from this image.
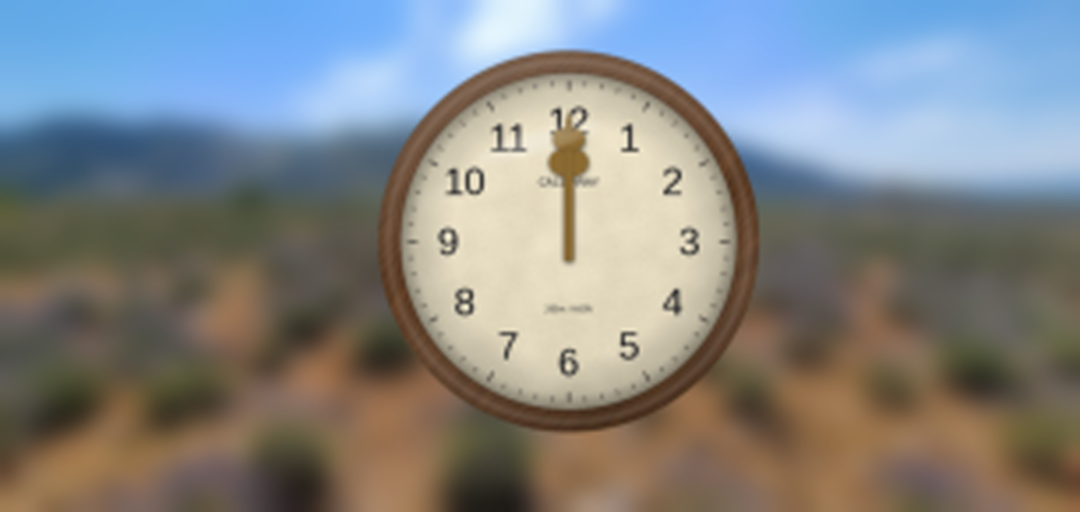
12:00
